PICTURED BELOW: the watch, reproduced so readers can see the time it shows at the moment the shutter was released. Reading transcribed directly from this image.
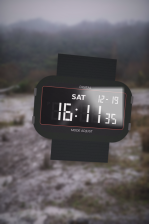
16:11:35
